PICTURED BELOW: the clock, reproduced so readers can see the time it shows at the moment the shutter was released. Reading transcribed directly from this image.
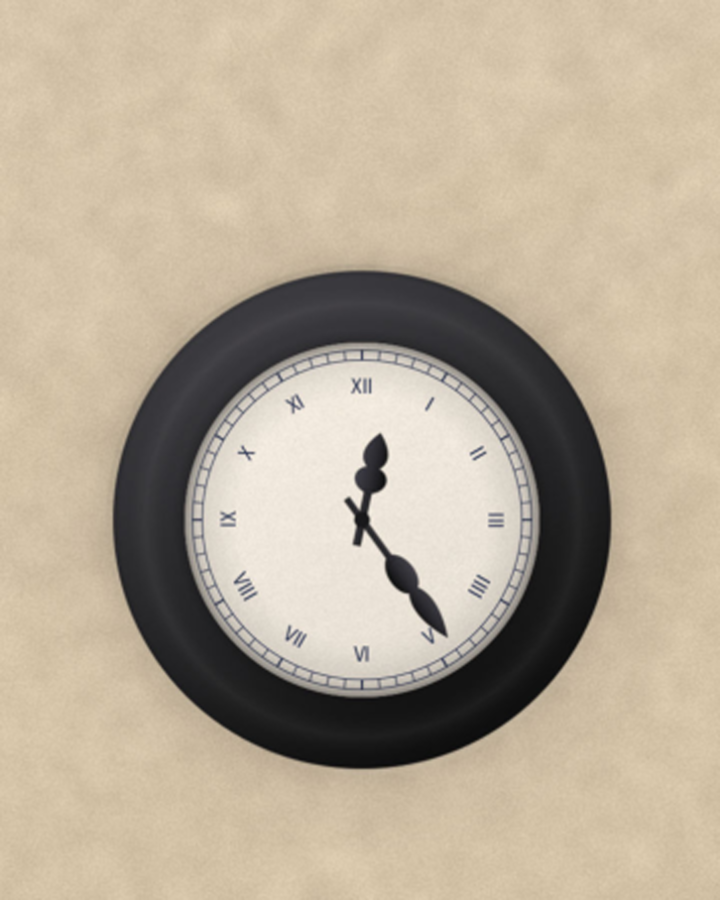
12:24
